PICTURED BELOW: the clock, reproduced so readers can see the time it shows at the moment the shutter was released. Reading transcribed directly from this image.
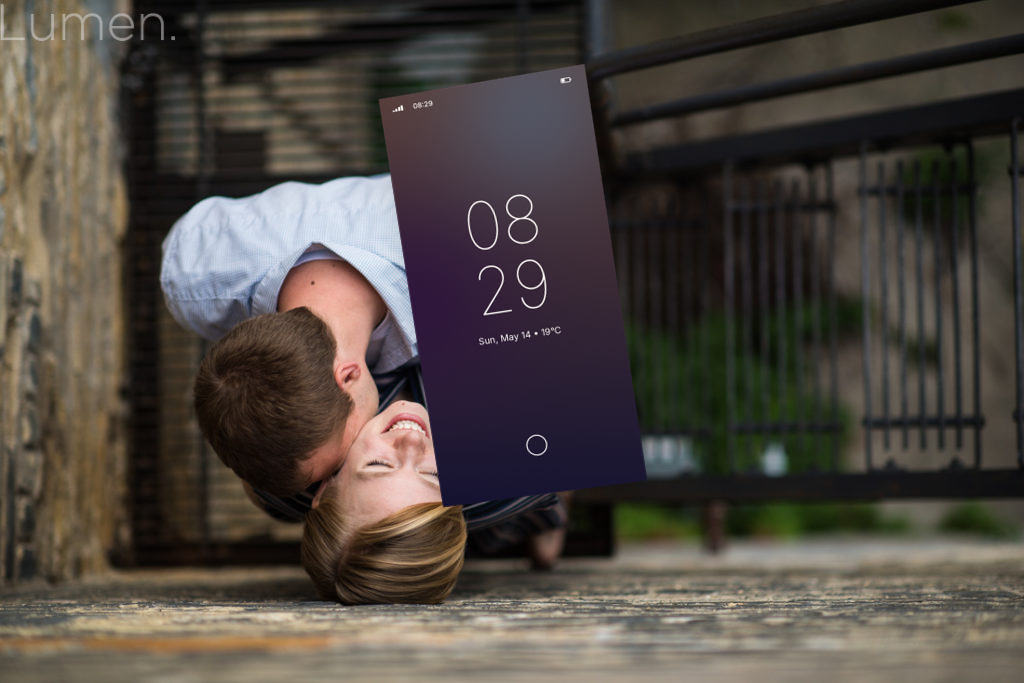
8:29
